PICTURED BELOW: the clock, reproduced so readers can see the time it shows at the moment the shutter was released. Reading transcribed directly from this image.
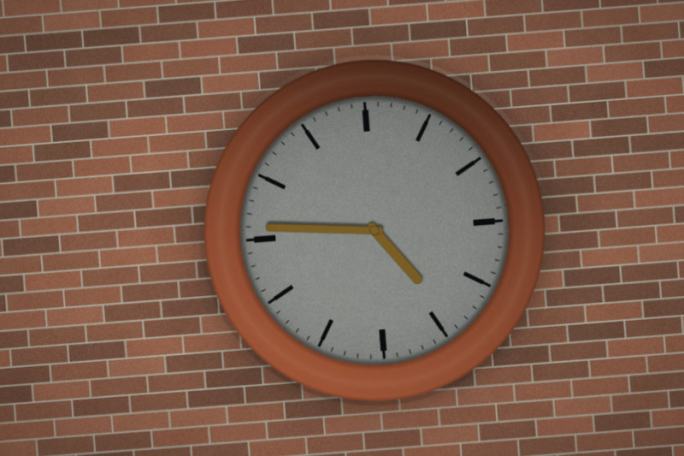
4:46
